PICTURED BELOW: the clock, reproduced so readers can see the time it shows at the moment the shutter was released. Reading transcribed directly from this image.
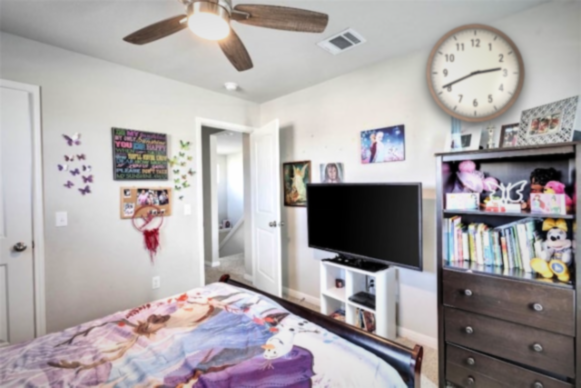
2:41
